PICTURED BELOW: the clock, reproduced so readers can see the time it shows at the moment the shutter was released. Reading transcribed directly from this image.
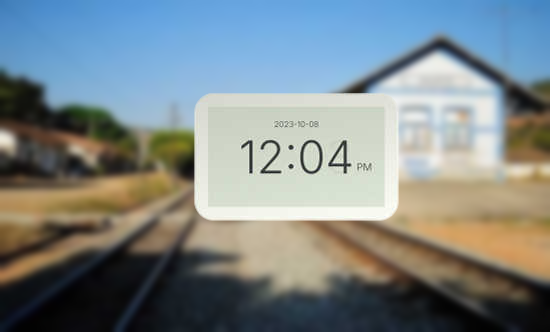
12:04
